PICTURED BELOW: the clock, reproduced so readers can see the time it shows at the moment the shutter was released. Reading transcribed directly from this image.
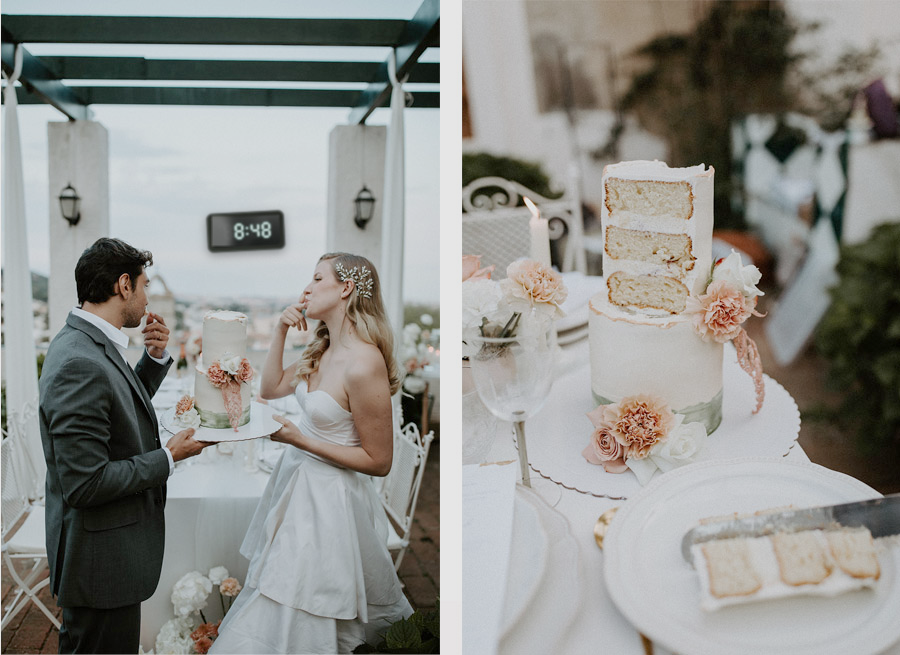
8:48
